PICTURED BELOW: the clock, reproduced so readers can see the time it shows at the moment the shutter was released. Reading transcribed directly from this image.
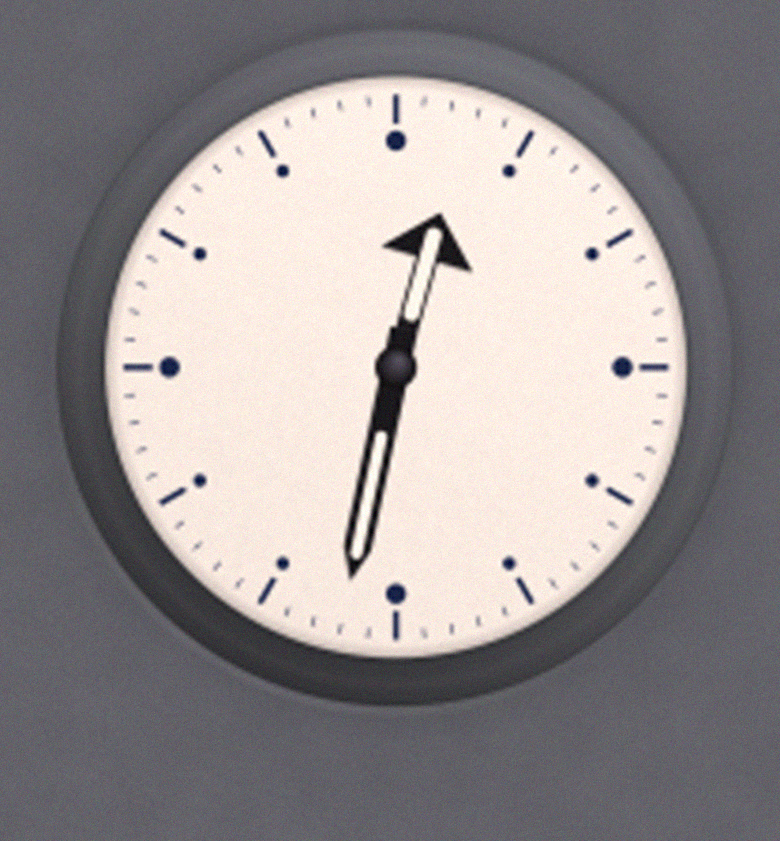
12:32
